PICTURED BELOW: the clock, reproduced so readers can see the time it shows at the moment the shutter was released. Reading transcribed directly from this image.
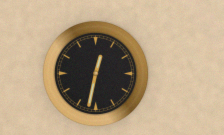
12:32
